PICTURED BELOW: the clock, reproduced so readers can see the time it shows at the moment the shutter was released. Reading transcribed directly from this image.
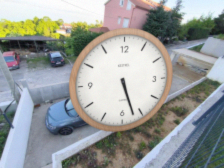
5:27
